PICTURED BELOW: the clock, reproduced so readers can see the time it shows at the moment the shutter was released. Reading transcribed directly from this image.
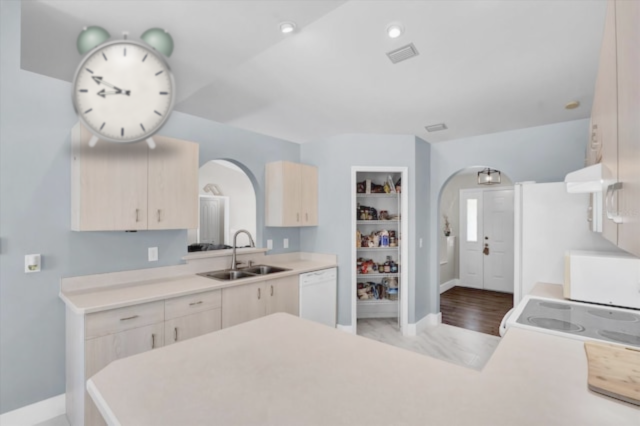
8:49
